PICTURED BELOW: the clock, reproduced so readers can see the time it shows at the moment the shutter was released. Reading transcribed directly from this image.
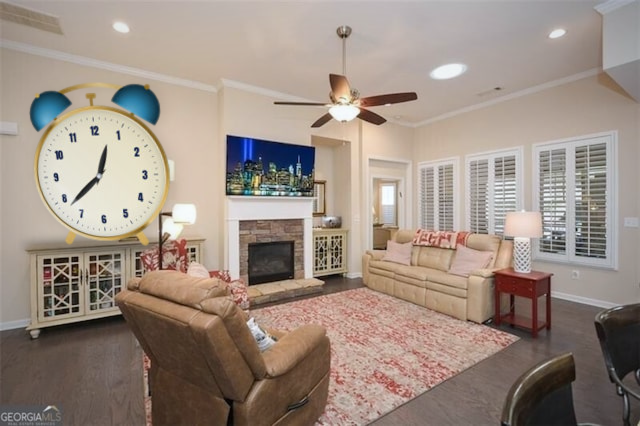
12:38
